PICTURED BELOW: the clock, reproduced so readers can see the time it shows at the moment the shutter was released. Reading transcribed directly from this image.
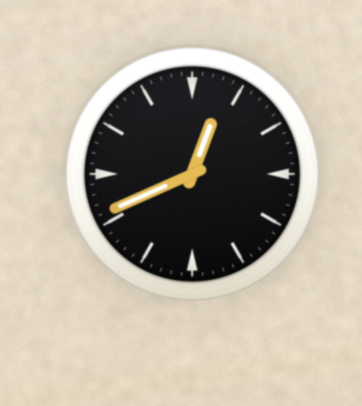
12:41
